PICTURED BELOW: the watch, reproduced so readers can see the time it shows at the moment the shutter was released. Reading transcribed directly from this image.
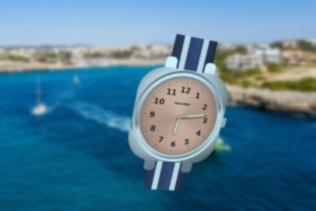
6:13
